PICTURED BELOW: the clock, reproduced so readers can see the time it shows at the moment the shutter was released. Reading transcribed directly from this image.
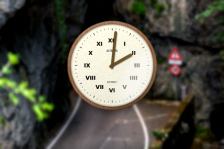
2:01
